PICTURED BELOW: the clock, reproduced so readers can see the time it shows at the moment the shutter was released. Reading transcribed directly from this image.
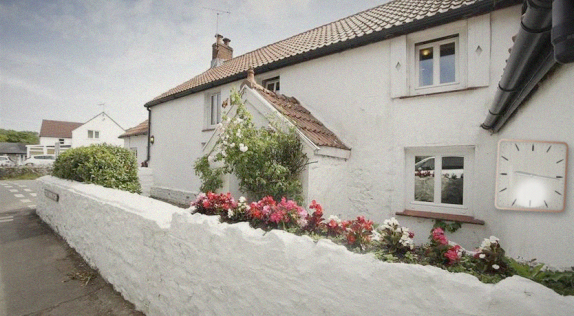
9:16
